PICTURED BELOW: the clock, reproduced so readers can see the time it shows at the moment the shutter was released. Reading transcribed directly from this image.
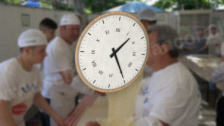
1:25
